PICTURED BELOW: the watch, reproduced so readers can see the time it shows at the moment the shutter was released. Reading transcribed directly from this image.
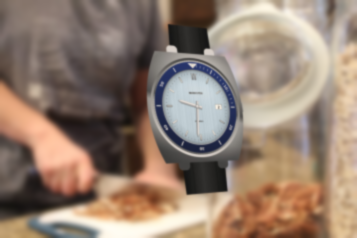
9:31
